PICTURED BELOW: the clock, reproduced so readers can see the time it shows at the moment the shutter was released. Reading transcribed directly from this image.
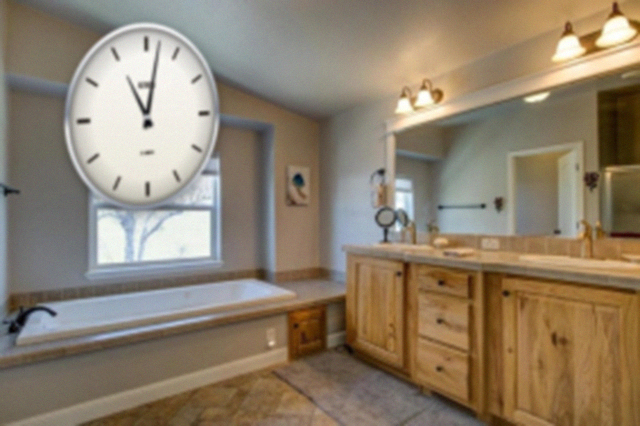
11:02
